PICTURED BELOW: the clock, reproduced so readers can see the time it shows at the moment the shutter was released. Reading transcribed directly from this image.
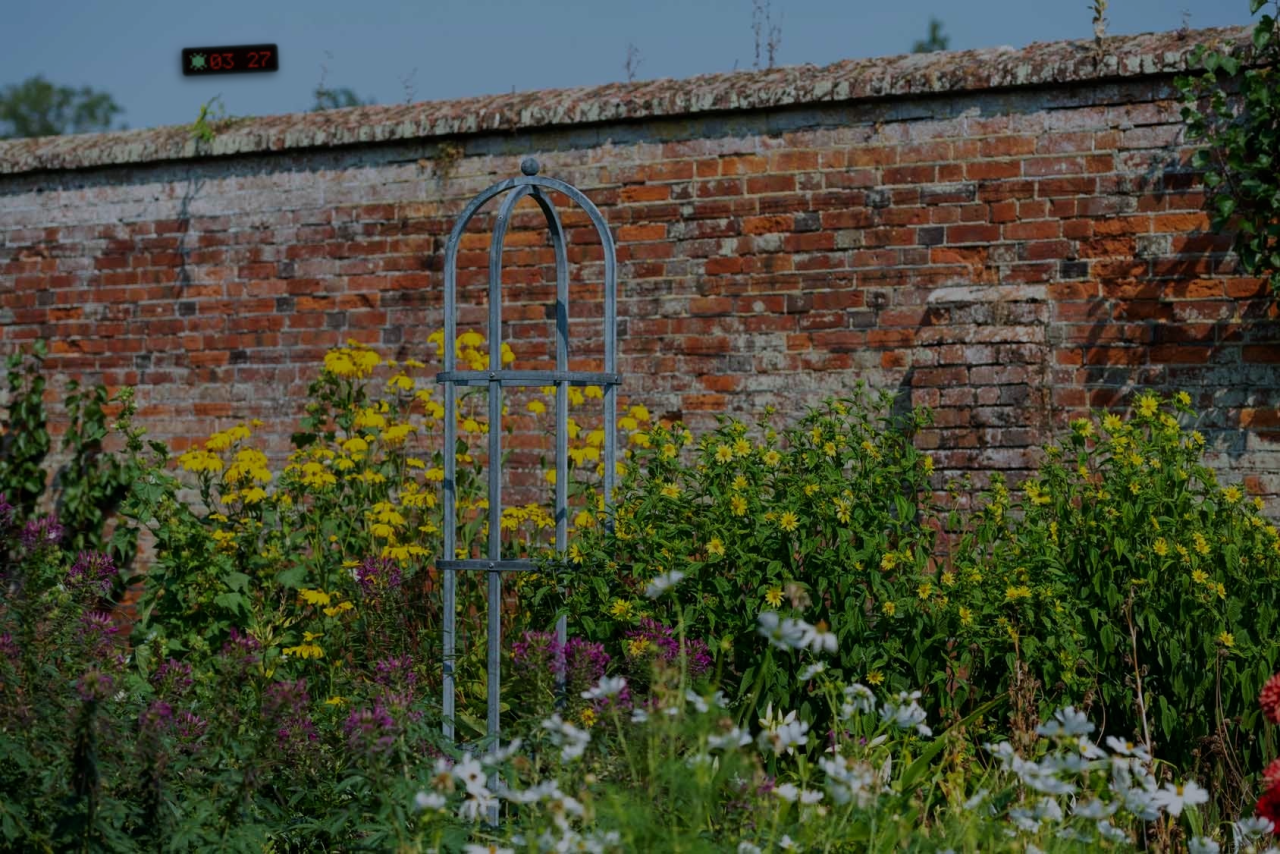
3:27
